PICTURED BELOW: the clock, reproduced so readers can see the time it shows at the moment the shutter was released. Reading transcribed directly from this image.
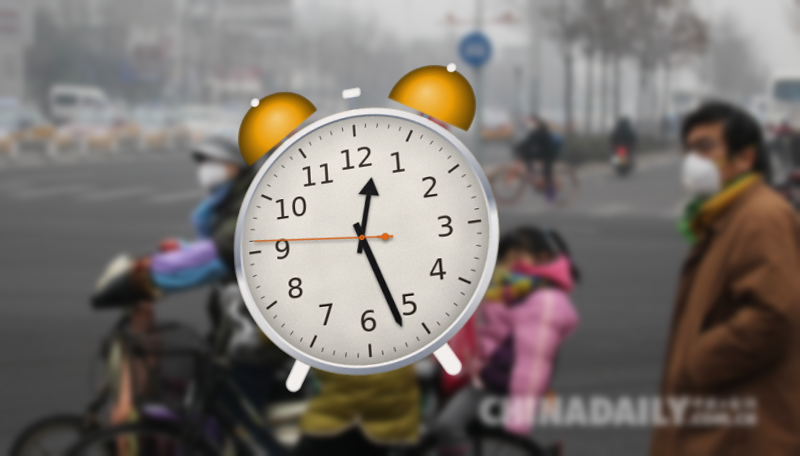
12:26:46
